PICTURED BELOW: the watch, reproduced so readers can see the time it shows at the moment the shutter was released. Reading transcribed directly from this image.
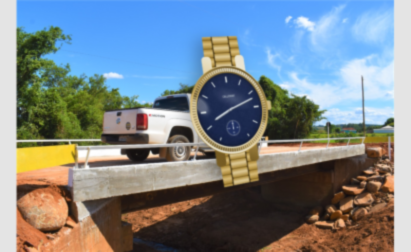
8:12
